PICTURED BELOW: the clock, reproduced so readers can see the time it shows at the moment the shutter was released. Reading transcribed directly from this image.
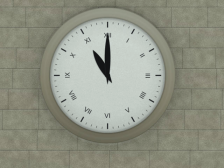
11:00
